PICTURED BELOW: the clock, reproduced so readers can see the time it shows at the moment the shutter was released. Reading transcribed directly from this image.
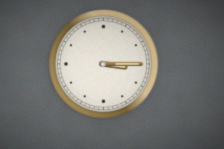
3:15
